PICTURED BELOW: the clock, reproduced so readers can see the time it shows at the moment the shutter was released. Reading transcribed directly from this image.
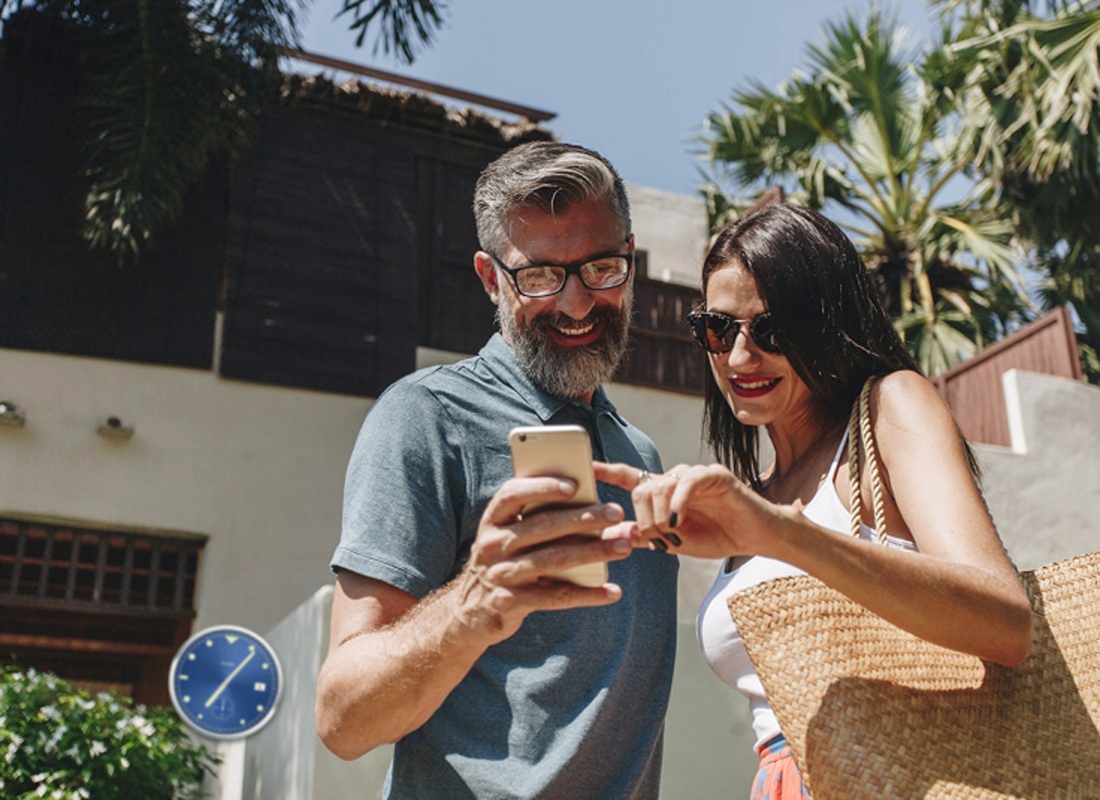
7:06
